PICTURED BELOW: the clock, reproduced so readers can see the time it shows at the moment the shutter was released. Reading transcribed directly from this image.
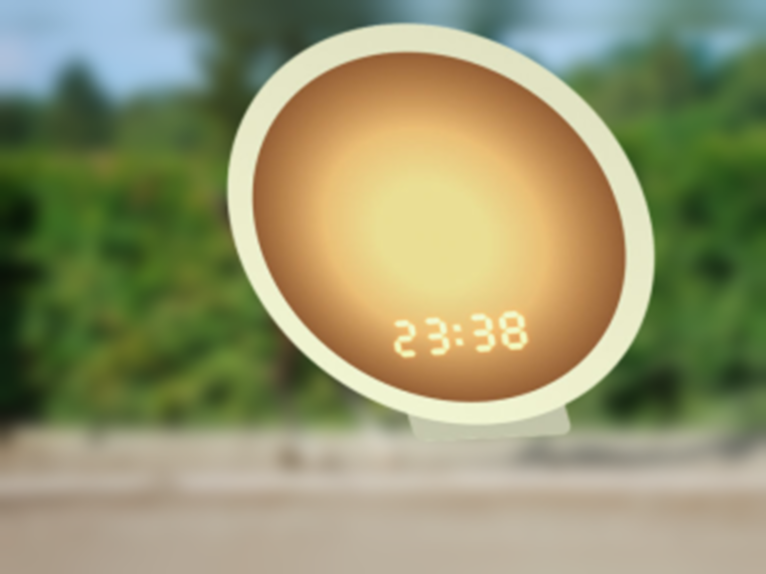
23:38
